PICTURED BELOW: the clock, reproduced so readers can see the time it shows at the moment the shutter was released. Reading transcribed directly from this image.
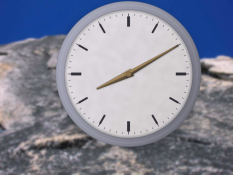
8:10
